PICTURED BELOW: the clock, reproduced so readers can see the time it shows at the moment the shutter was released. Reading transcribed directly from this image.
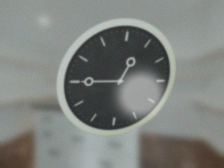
12:45
